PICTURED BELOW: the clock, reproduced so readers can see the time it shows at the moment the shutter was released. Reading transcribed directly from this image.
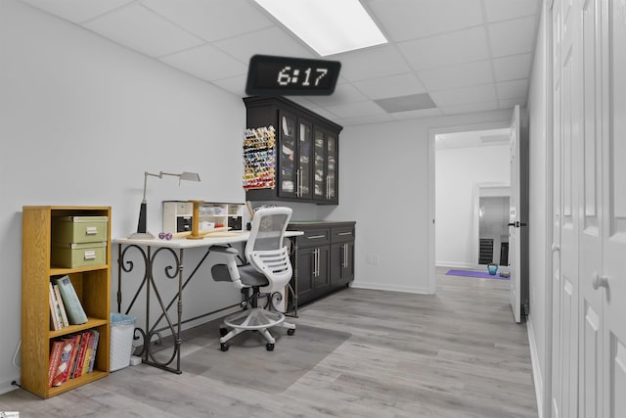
6:17
